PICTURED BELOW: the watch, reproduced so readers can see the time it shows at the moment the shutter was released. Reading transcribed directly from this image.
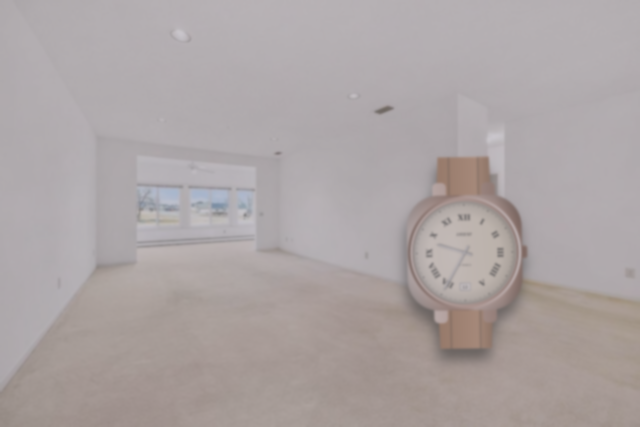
9:35
